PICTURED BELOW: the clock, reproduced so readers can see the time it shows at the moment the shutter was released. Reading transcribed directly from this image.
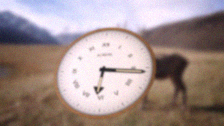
6:16
